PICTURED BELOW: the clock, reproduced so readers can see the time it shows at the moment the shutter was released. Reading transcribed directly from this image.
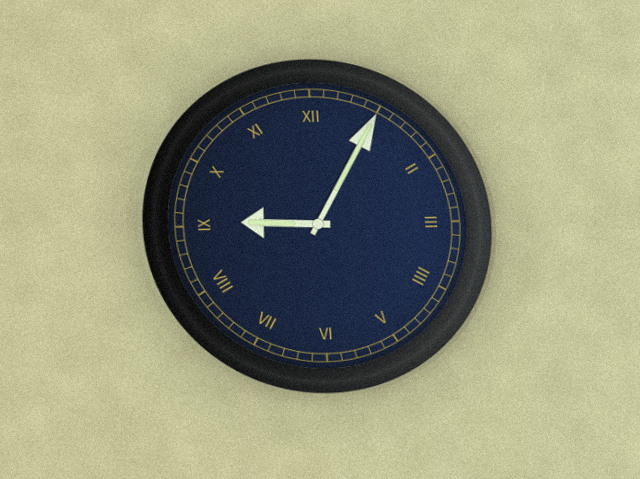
9:05
